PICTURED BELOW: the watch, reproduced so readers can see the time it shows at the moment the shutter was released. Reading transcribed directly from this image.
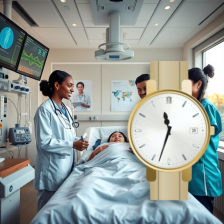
11:33
